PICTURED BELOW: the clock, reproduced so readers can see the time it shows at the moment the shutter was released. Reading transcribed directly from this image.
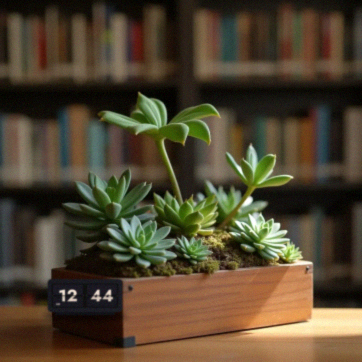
12:44
